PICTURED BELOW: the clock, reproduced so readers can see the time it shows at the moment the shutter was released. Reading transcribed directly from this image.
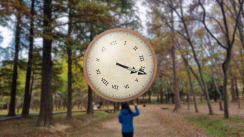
4:21
